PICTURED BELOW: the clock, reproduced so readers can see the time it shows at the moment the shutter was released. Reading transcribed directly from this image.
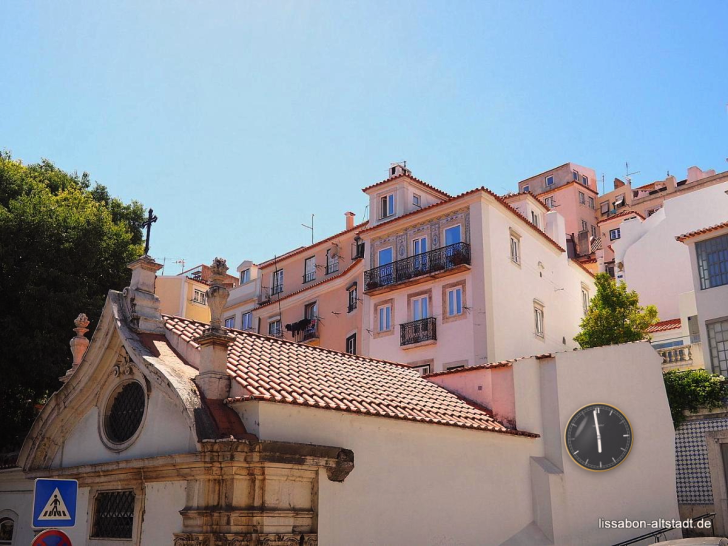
5:59
